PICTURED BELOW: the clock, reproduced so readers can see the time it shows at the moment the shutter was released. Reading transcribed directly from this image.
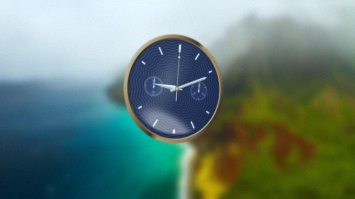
9:11
